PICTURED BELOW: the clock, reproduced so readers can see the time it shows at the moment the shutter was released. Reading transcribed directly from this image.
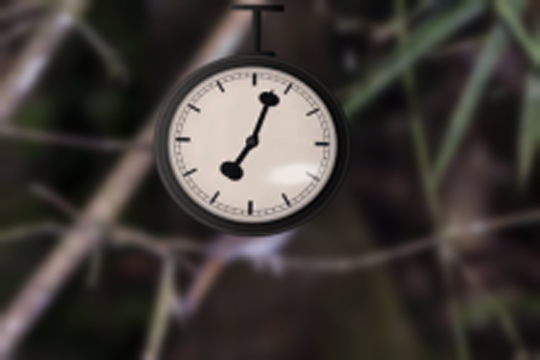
7:03
